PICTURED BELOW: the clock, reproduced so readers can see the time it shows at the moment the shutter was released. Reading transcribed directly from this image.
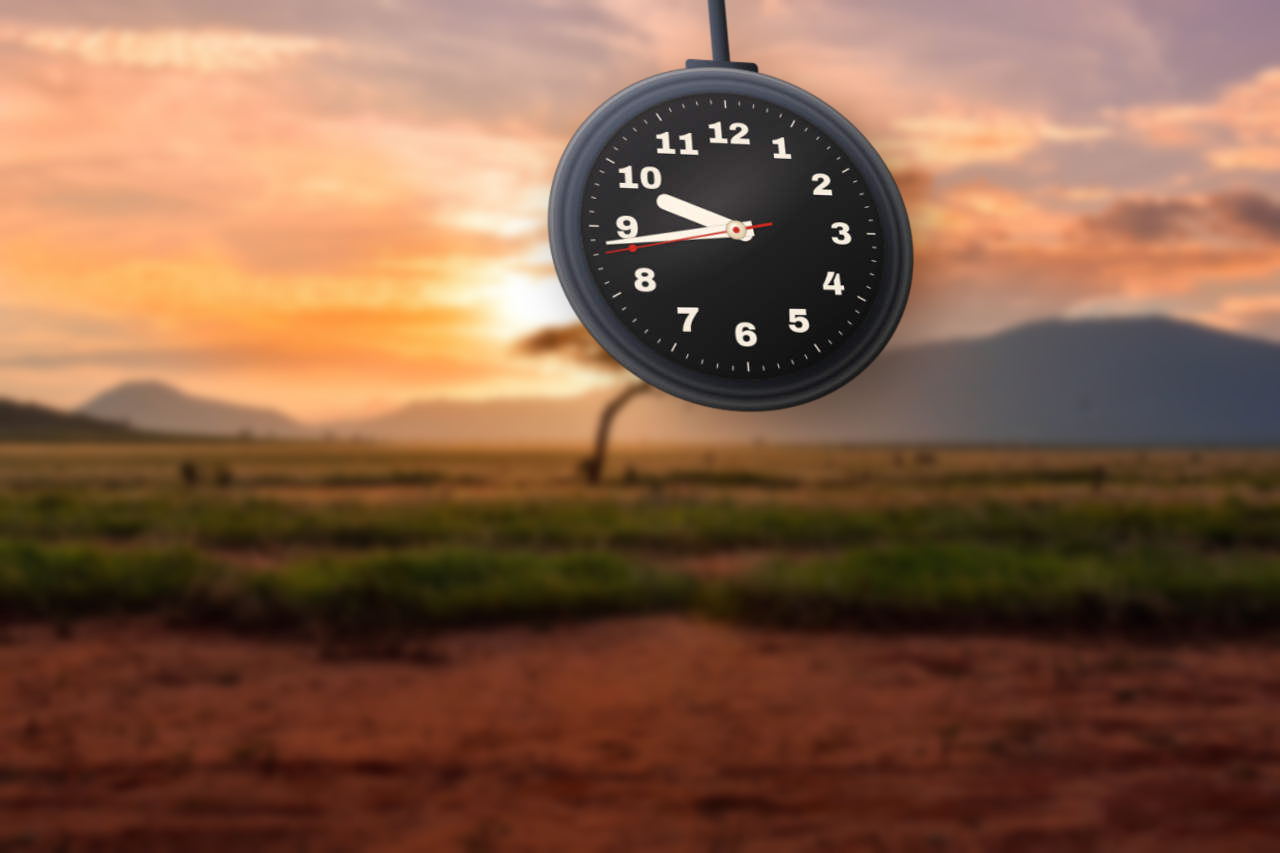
9:43:43
